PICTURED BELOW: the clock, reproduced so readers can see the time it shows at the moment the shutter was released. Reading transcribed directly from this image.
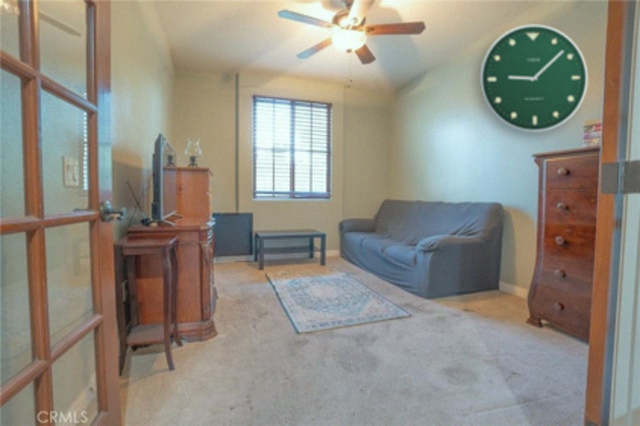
9:08
